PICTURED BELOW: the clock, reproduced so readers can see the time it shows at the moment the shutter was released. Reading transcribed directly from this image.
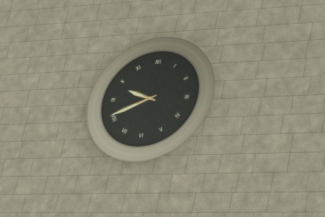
9:41
